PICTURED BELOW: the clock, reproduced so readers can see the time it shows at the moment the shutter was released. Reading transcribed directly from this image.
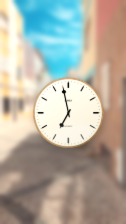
6:58
